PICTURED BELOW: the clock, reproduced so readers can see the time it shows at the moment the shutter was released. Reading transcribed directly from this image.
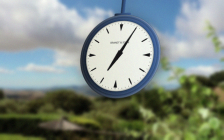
7:05
